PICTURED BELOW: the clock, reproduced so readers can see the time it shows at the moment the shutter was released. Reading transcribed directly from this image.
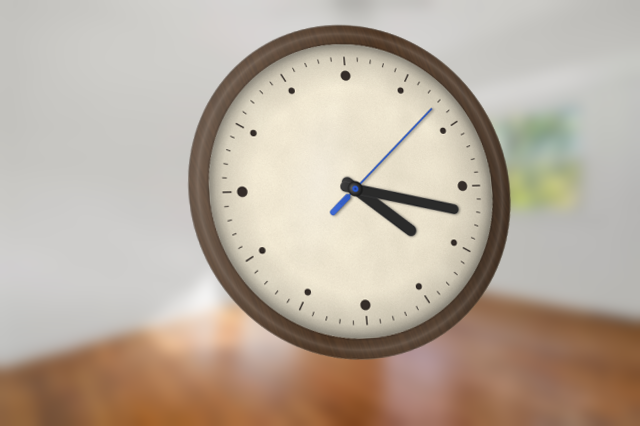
4:17:08
